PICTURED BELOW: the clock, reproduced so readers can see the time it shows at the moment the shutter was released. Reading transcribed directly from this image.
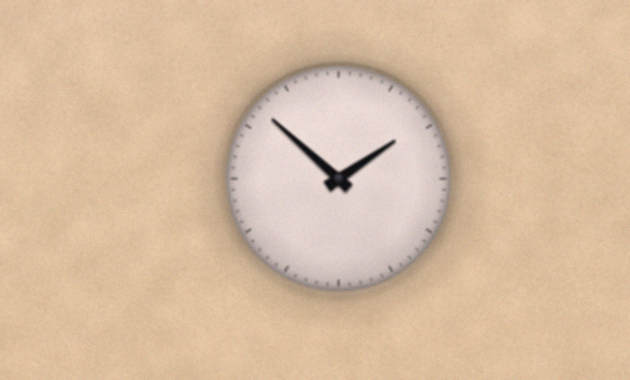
1:52
